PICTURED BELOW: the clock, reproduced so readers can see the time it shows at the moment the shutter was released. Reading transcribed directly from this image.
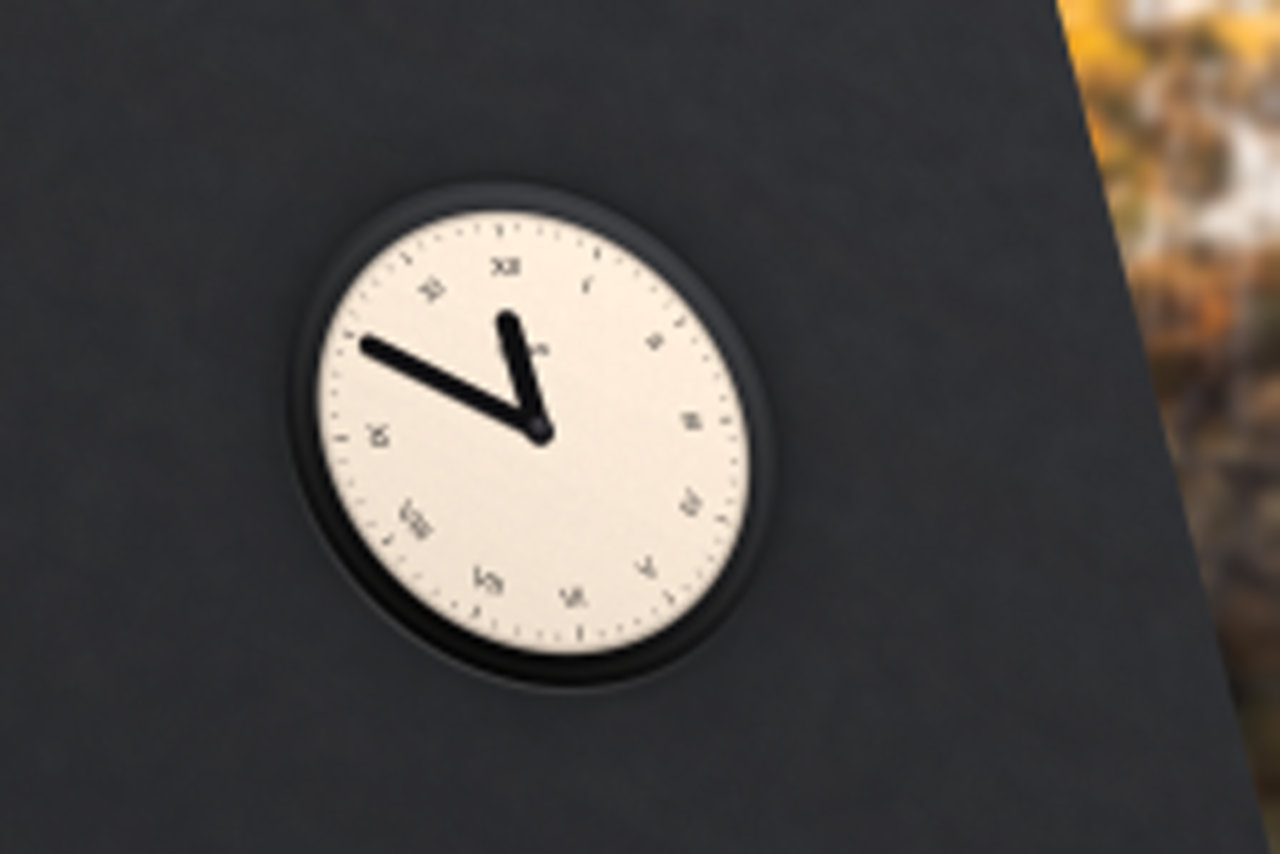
11:50
